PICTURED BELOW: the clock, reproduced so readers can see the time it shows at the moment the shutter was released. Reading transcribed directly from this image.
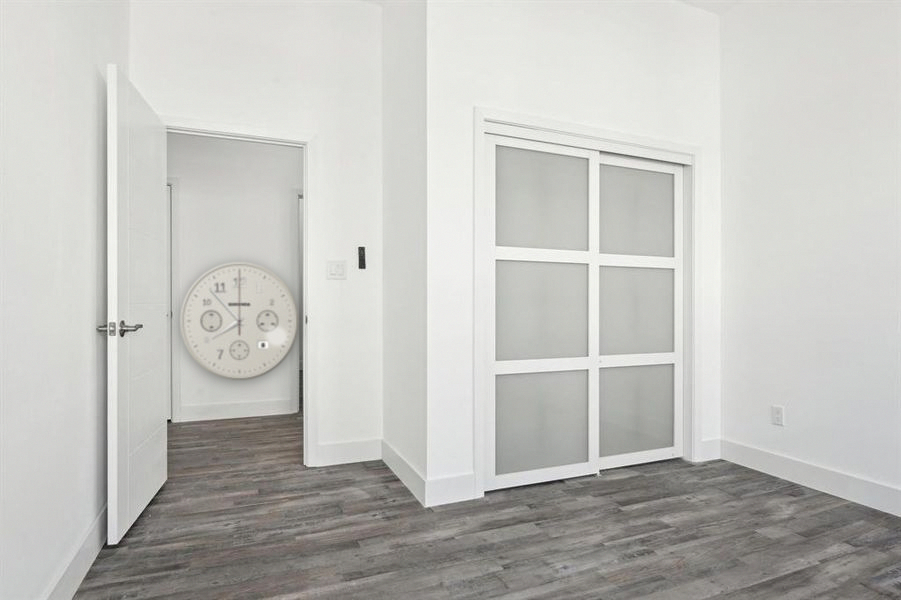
7:53
